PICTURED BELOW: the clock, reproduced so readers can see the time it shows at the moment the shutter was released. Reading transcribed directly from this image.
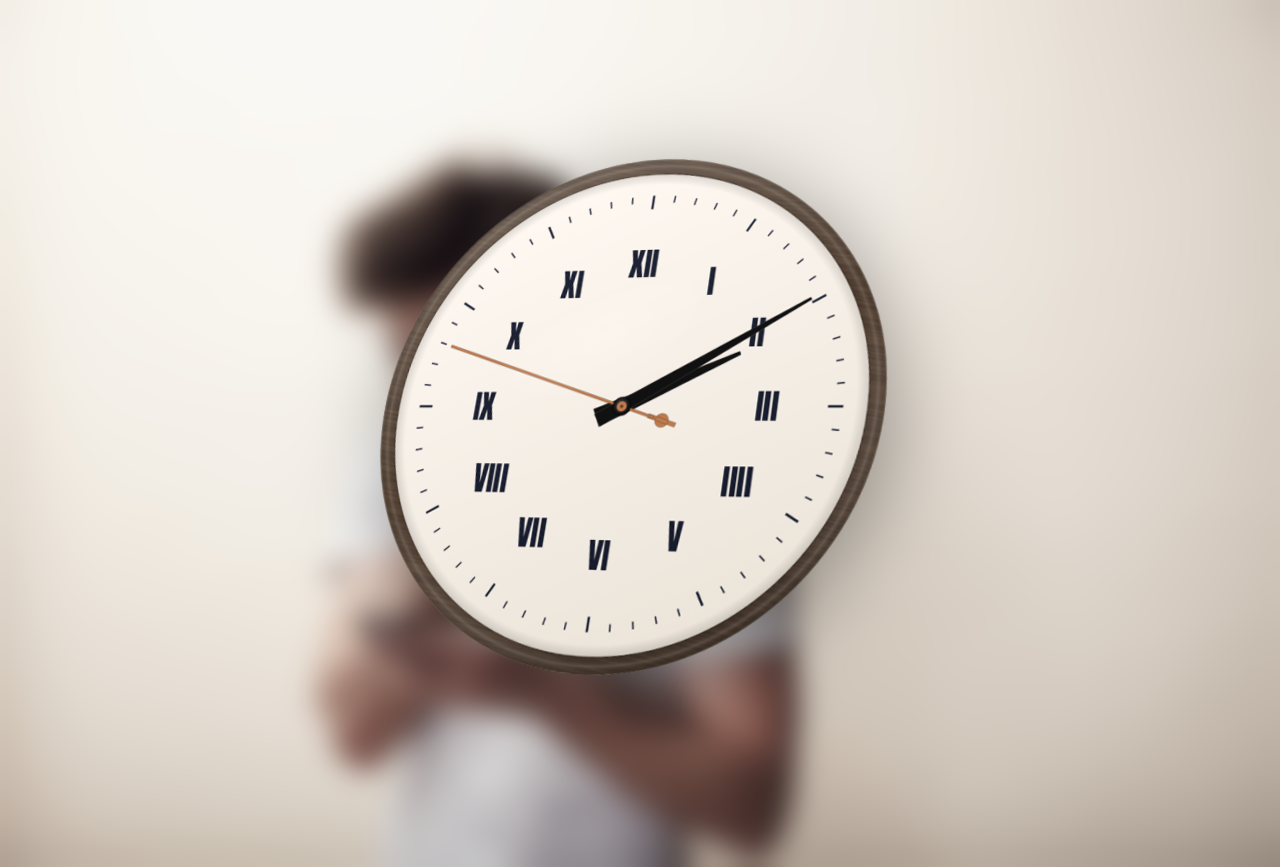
2:09:48
